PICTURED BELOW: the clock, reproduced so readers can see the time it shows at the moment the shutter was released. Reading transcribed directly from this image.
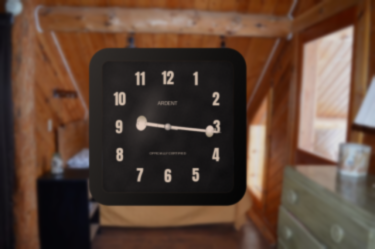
9:16
